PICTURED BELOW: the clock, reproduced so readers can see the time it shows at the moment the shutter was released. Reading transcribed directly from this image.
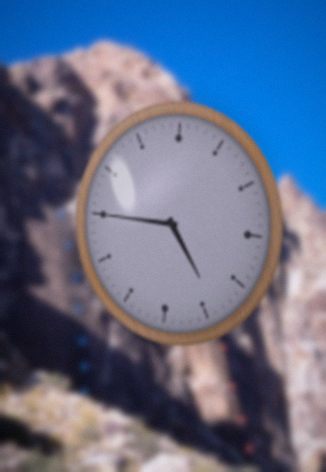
4:45
